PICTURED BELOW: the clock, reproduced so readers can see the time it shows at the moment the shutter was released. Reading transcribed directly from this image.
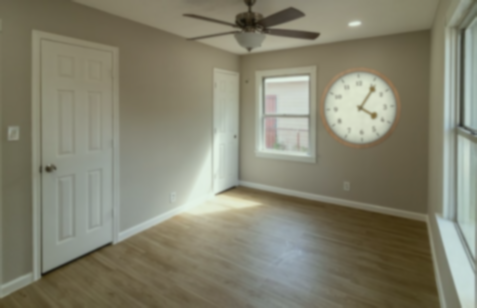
4:06
